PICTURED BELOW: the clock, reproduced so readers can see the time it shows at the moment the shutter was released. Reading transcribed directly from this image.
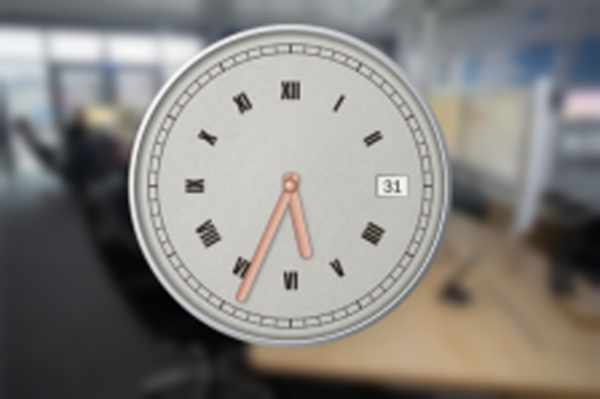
5:34
